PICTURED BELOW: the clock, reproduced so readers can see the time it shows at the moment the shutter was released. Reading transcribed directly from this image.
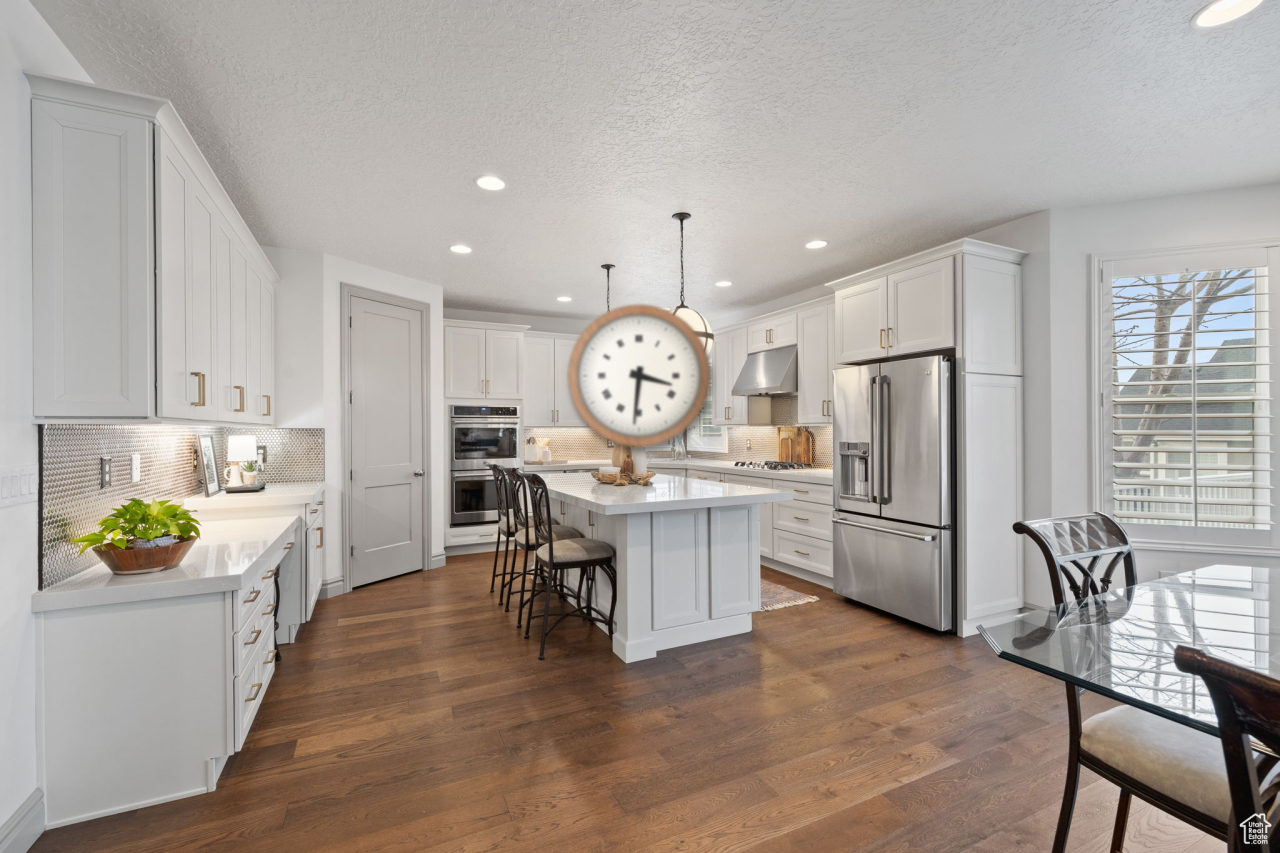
3:31
